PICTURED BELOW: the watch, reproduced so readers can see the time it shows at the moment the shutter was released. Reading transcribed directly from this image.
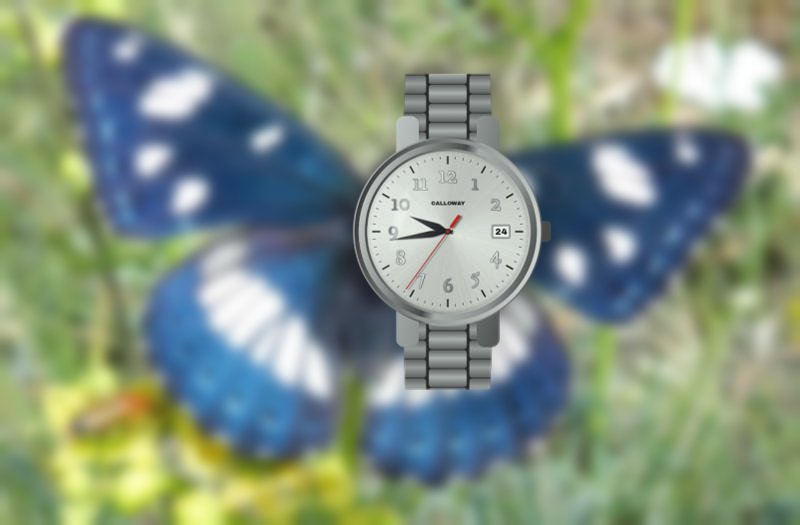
9:43:36
